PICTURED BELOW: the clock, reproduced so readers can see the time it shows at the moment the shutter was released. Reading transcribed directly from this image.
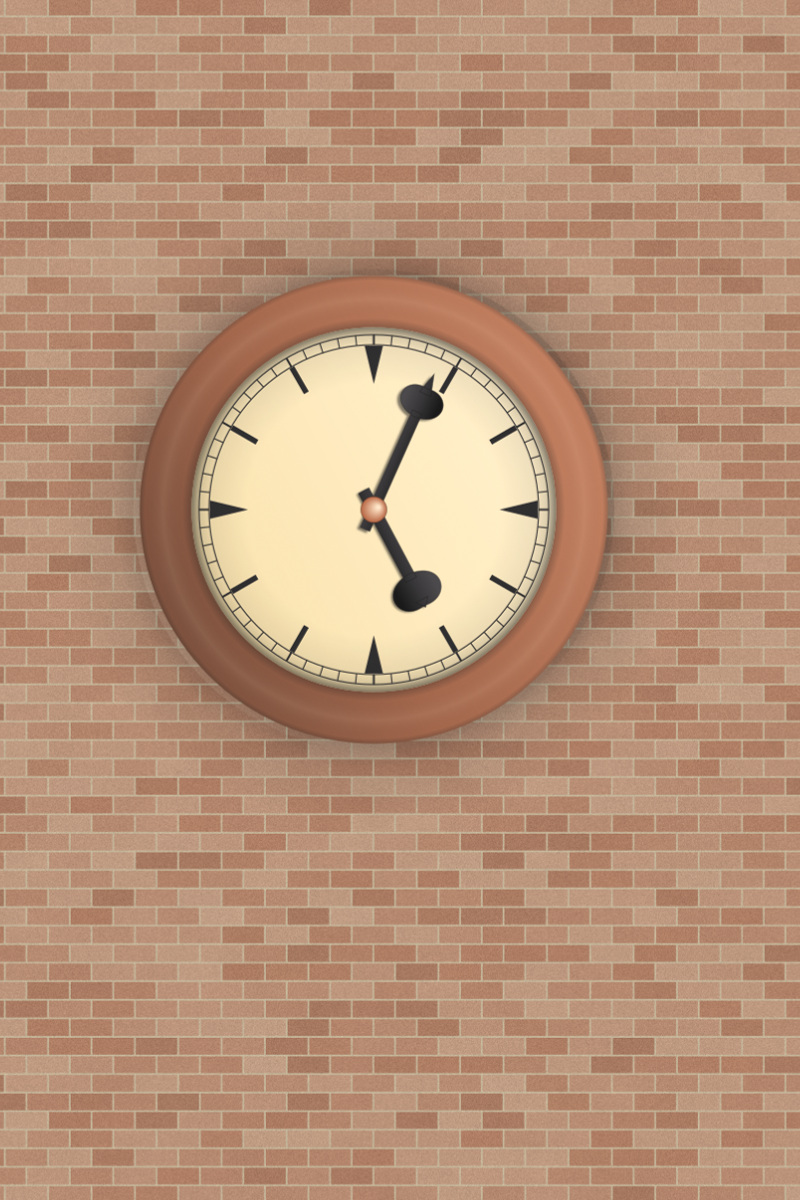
5:04
